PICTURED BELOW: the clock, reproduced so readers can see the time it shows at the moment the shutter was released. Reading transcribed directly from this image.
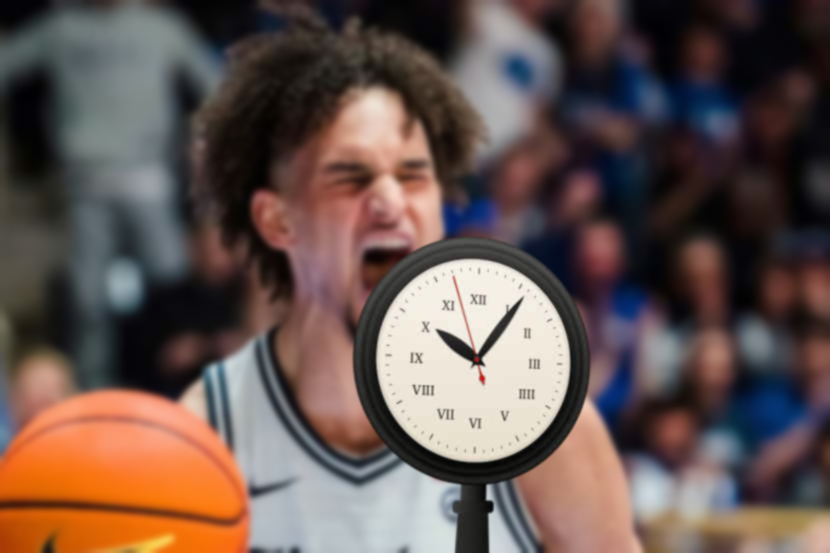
10:05:57
